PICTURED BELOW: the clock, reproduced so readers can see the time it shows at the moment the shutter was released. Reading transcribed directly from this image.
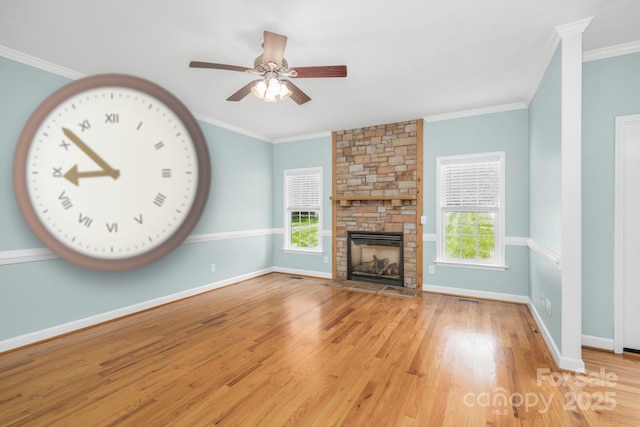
8:52
